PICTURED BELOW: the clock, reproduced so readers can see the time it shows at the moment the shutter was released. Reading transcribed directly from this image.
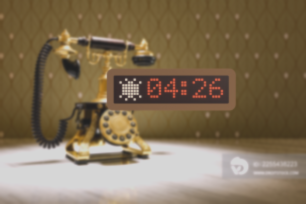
4:26
